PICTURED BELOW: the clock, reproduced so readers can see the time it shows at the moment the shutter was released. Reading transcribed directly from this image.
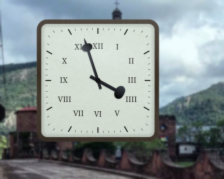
3:57
